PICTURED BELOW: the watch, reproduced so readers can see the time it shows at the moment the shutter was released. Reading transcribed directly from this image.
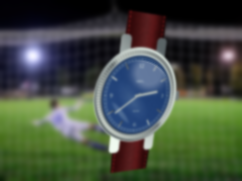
2:39
